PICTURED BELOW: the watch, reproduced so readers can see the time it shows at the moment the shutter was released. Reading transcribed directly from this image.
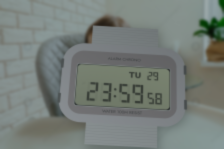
23:59:58
